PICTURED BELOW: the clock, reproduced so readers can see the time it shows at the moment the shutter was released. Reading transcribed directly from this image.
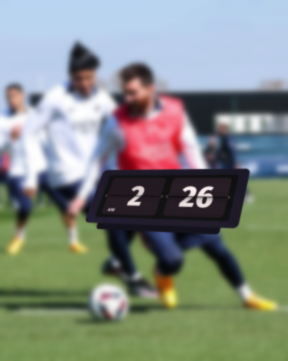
2:26
